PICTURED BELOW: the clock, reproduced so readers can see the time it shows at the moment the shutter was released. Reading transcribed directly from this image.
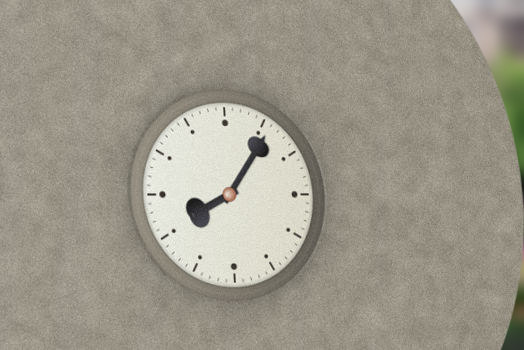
8:06
